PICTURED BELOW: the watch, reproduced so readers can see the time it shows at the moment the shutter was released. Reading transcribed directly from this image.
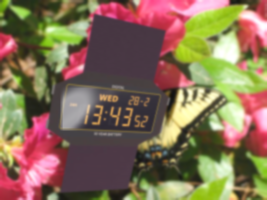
13:43:52
